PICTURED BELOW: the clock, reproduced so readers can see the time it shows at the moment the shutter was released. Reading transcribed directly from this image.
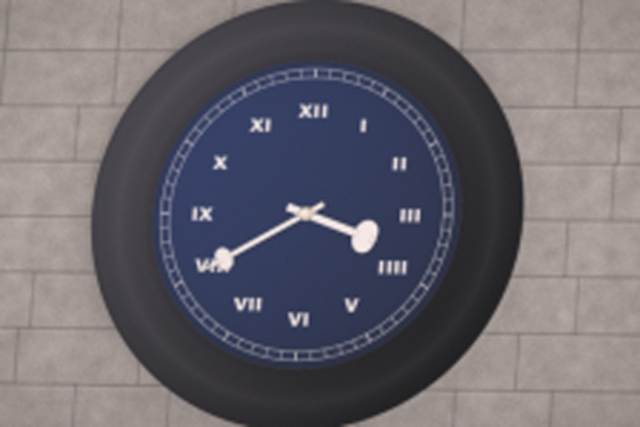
3:40
